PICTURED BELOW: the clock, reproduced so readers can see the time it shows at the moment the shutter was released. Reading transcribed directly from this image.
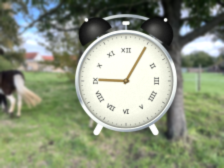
9:05
